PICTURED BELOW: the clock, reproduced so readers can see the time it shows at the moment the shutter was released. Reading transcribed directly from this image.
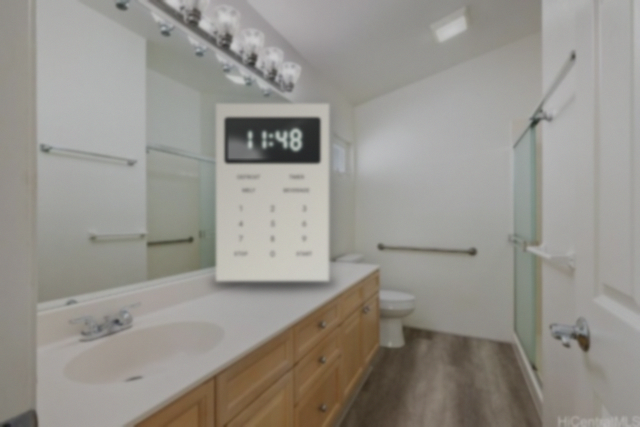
11:48
